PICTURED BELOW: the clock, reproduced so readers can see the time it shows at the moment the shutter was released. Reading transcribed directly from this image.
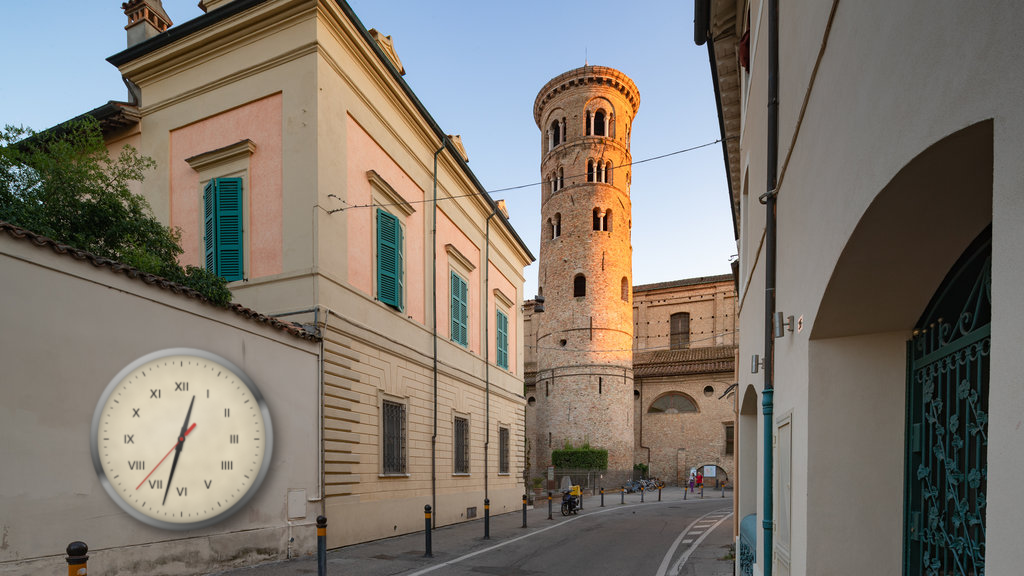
12:32:37
